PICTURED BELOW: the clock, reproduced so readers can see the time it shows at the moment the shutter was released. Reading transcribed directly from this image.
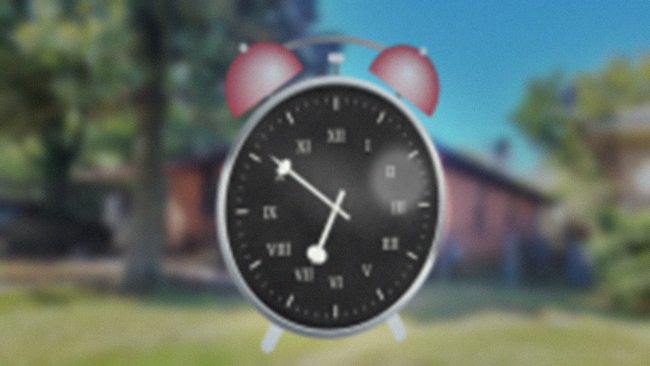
6:51
